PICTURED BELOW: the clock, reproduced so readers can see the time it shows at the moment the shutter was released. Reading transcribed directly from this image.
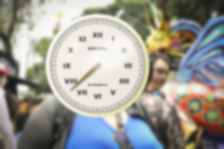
7:38
